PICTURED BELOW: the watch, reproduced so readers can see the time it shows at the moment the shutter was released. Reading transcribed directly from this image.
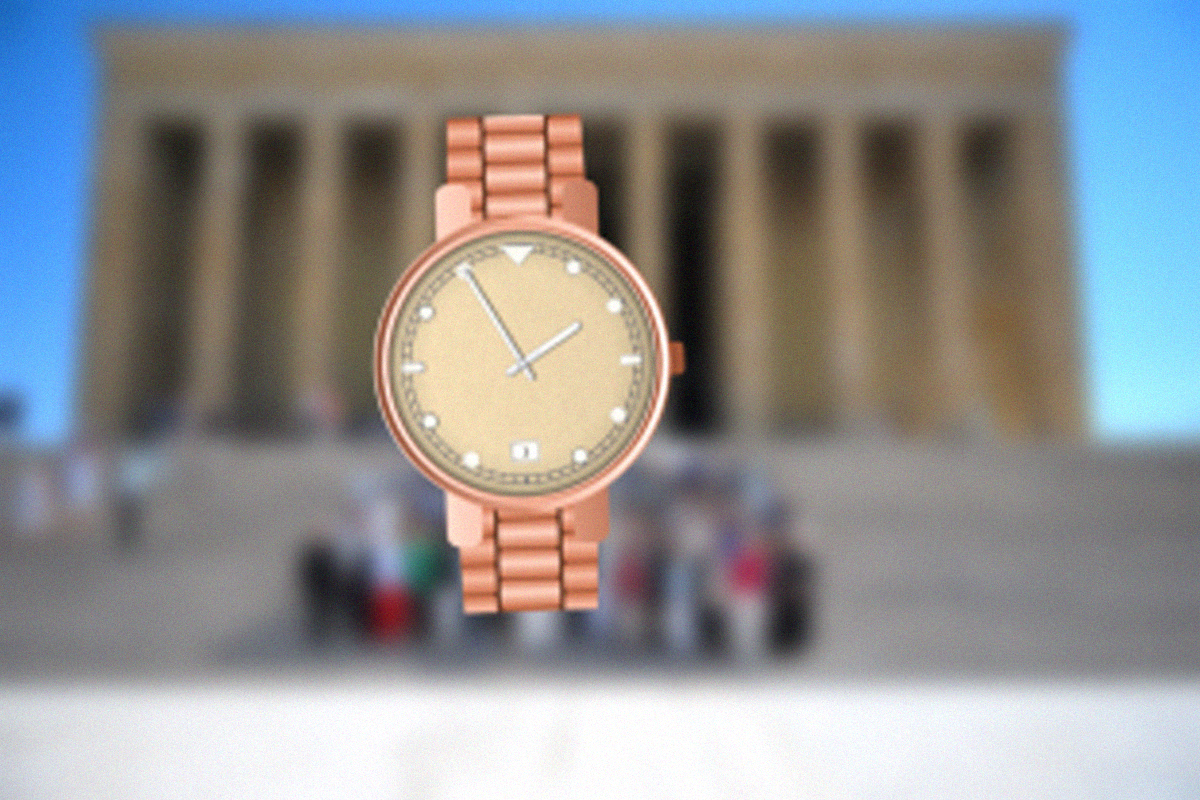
1:55
